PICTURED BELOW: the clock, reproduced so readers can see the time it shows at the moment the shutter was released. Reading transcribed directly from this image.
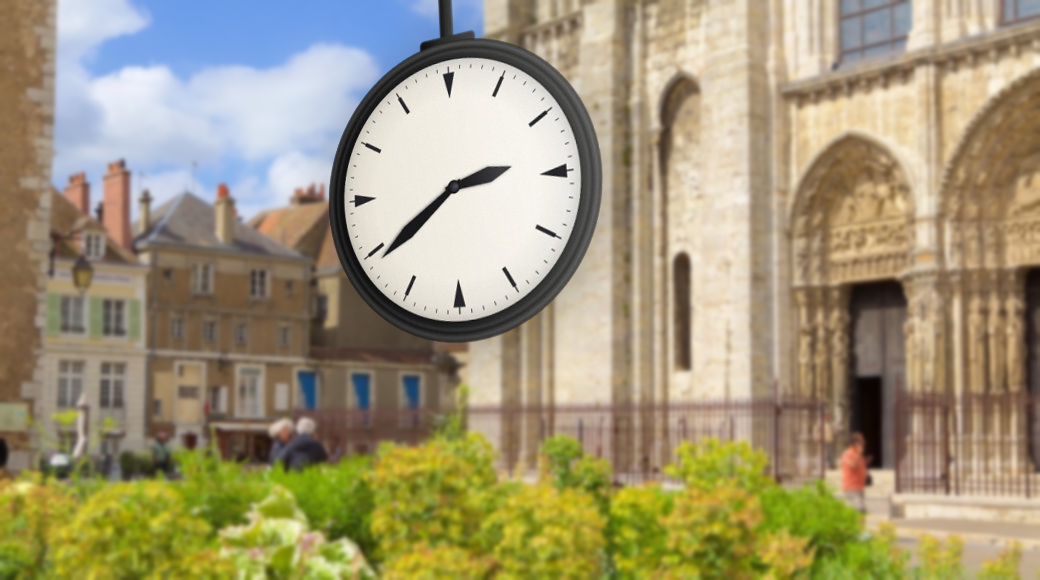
2:39
